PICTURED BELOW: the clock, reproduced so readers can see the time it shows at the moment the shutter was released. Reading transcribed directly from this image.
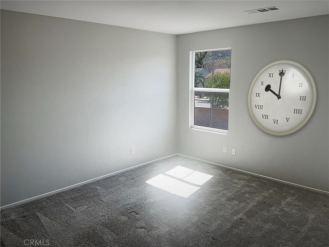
10:00
